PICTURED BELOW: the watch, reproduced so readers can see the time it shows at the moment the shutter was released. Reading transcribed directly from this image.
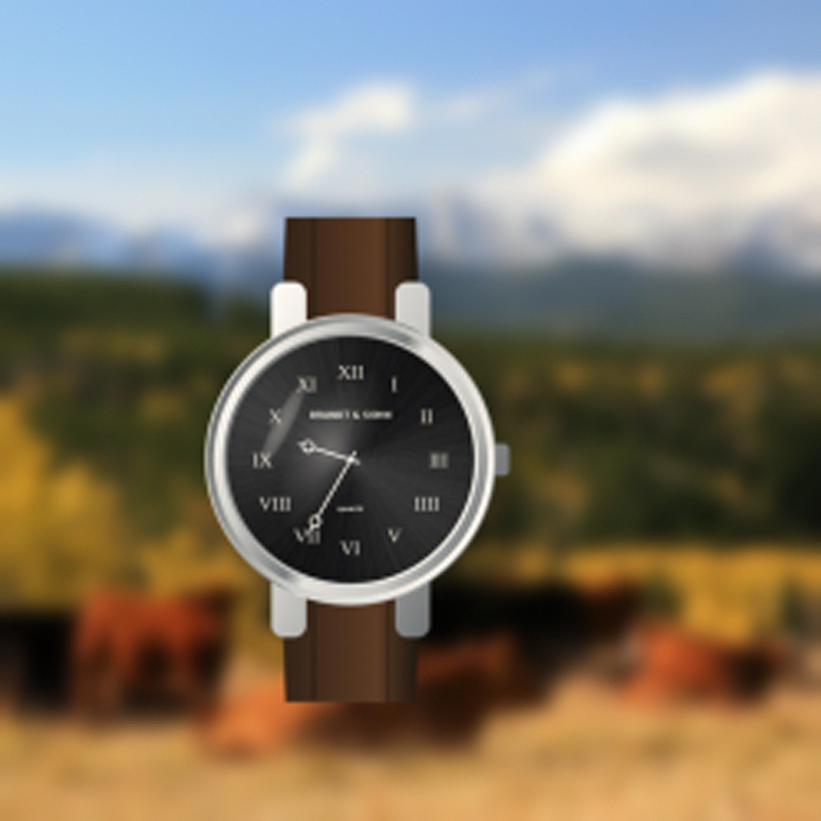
9:35
